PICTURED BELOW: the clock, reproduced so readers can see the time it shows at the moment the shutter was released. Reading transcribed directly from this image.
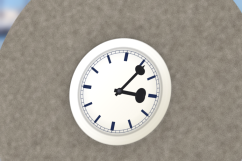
3:06
